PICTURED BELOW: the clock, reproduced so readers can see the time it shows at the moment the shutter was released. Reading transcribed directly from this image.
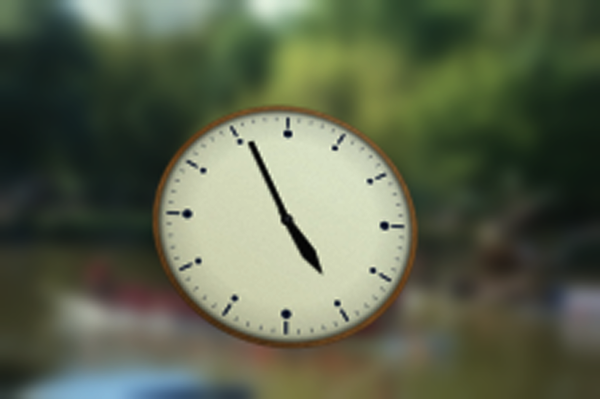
4:56
